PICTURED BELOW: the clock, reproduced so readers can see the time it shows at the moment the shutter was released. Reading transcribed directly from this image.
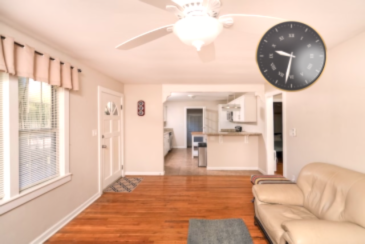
9:32
